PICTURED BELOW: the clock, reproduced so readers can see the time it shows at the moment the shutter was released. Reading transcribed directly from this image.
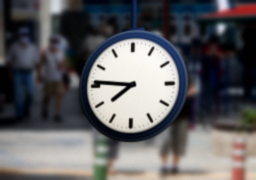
7:46
